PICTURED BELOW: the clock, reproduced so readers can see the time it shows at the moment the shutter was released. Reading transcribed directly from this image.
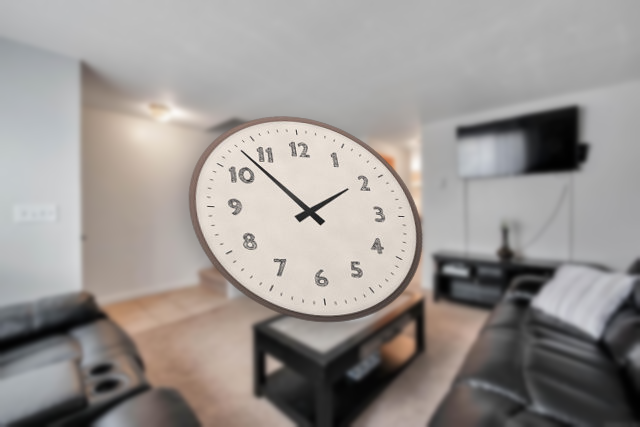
1:53
